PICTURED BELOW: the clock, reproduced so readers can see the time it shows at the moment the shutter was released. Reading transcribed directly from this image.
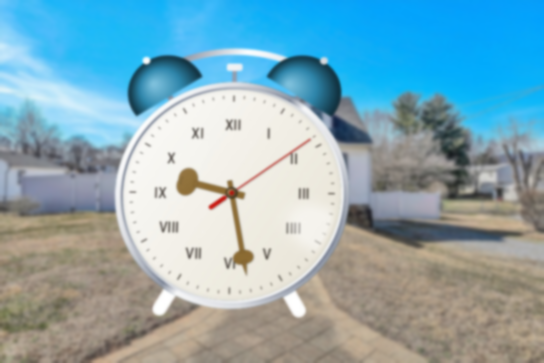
9:28:09
